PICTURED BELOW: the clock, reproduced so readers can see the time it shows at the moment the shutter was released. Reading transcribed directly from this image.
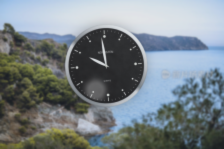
9:59
